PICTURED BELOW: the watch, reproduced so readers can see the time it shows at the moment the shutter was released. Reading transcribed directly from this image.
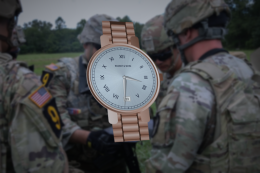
3:31
